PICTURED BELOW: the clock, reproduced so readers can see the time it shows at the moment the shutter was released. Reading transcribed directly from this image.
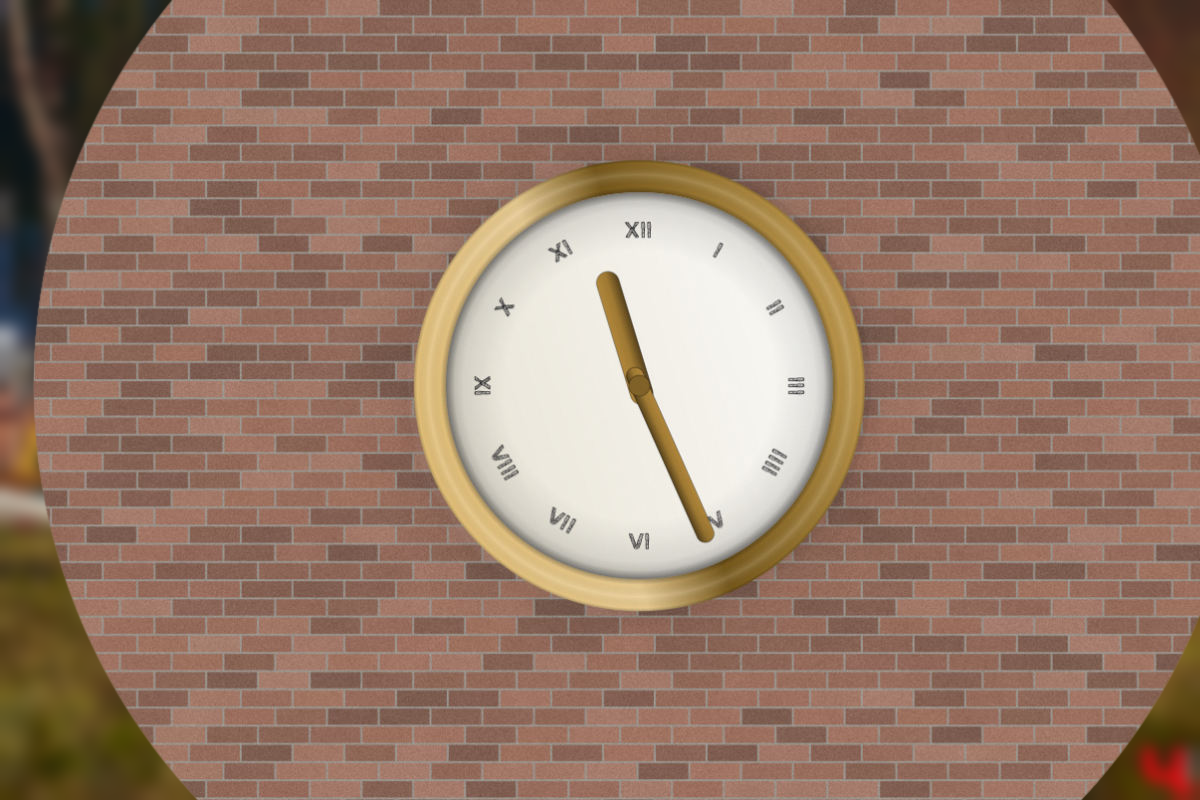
11:26
